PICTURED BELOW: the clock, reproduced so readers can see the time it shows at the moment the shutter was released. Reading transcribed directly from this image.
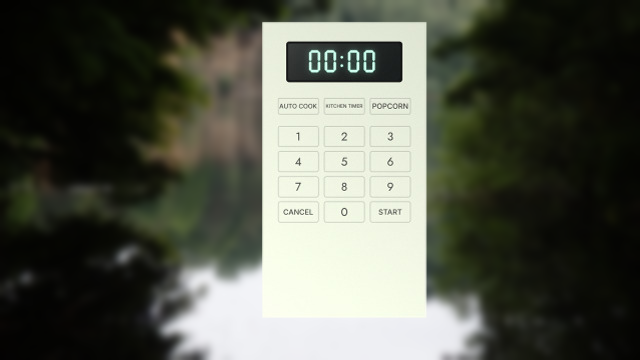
0:00
